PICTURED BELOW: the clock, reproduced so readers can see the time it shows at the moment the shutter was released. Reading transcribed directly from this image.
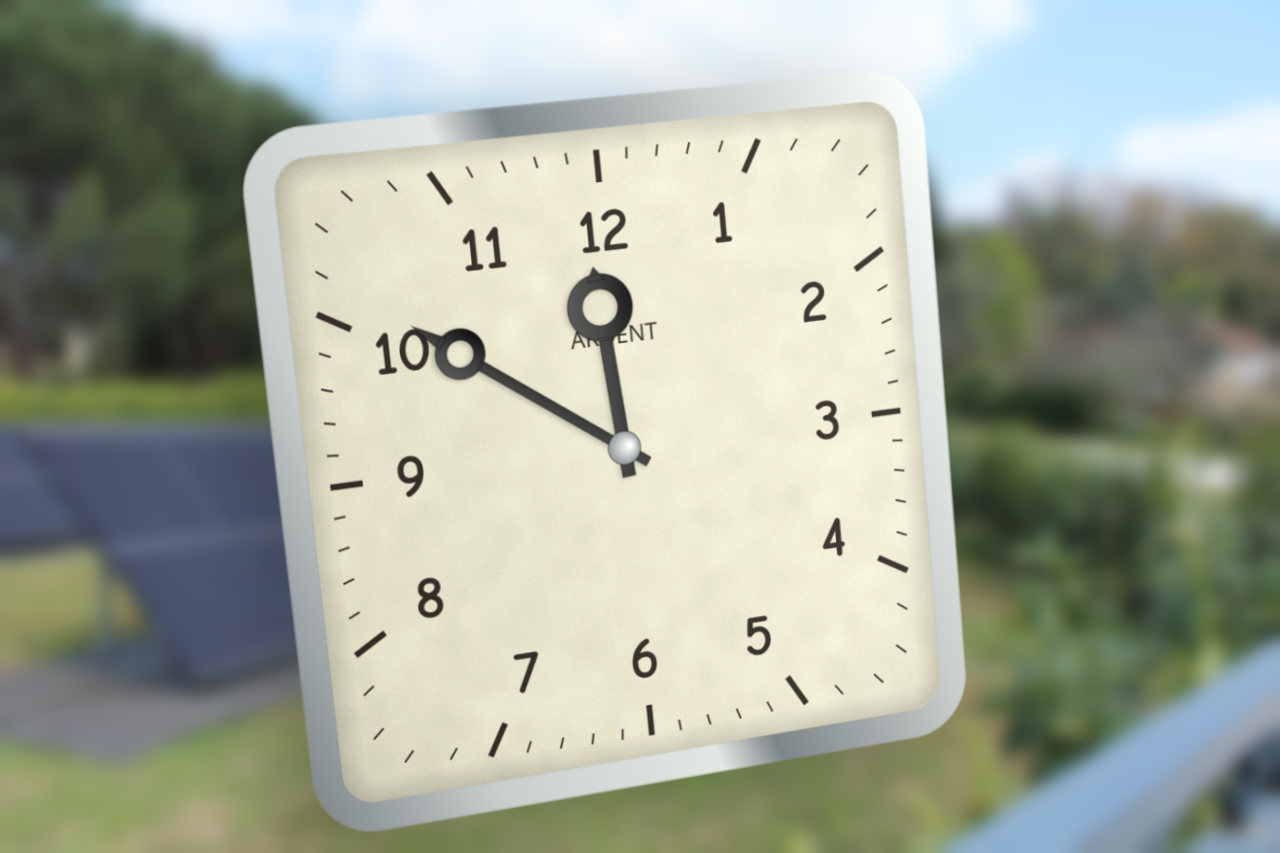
11:51
